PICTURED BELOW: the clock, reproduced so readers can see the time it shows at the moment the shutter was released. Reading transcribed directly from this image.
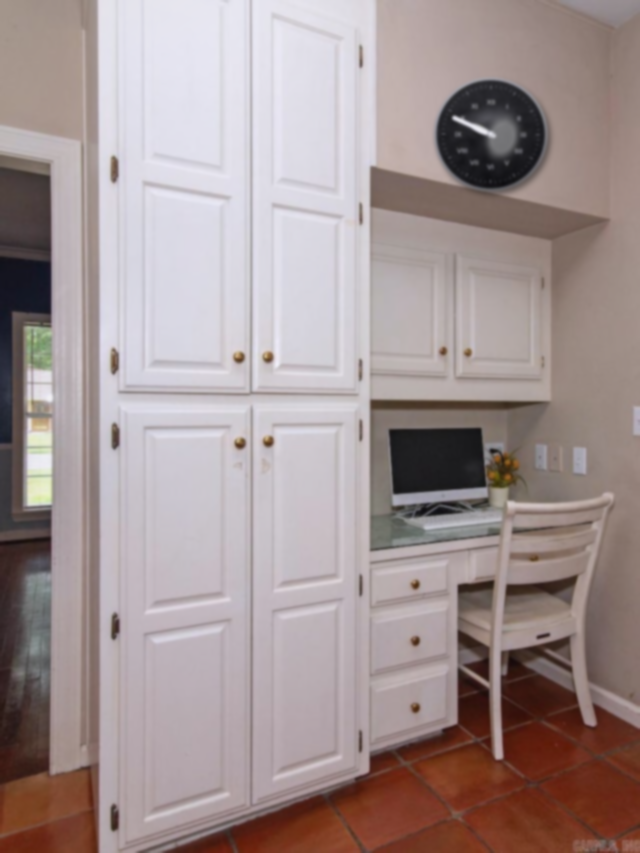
9:49
